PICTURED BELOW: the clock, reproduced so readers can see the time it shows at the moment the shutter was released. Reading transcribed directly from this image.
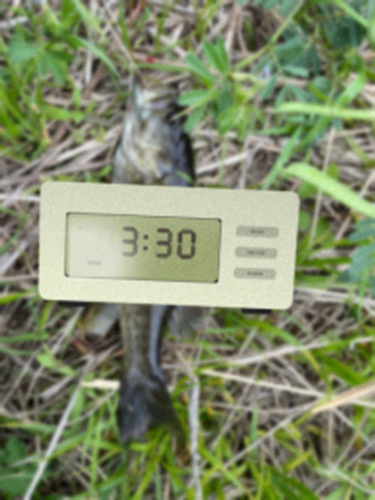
3:30
